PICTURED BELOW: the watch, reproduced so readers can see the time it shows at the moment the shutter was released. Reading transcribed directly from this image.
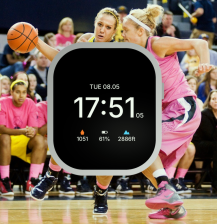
17:51
